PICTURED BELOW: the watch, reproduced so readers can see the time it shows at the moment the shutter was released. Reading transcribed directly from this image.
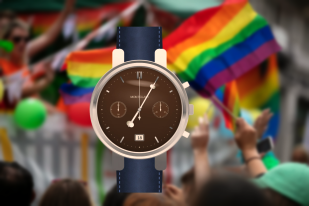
7:05
